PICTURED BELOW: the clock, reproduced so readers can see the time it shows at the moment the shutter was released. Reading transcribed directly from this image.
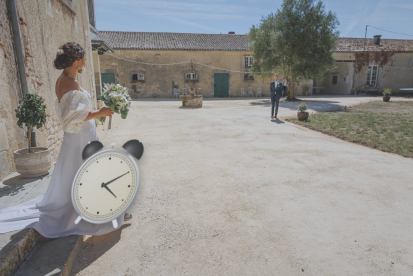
4:10
